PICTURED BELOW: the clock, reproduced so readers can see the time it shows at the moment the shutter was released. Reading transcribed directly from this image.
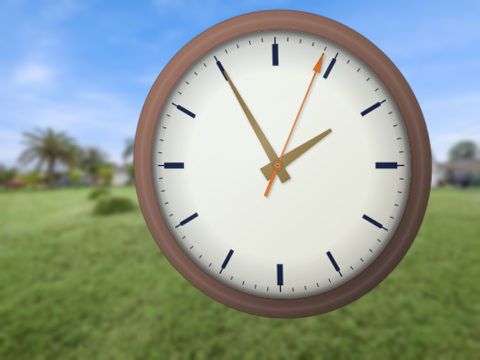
1:55:04
